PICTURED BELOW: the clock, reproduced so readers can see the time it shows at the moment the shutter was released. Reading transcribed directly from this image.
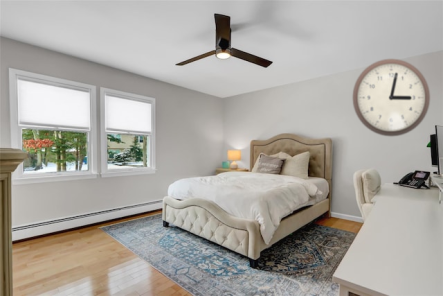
3:02
